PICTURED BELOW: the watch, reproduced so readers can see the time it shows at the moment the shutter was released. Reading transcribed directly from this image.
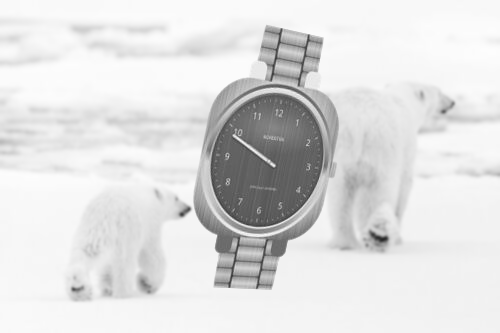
9:49
